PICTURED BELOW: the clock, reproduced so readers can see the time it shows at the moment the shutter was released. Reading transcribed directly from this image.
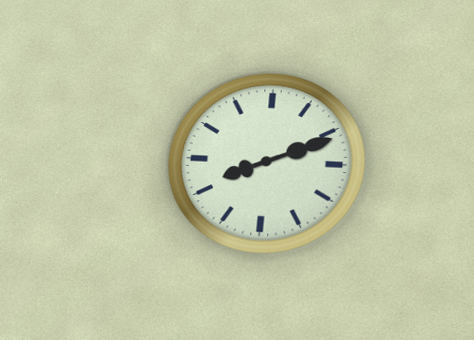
8:11
